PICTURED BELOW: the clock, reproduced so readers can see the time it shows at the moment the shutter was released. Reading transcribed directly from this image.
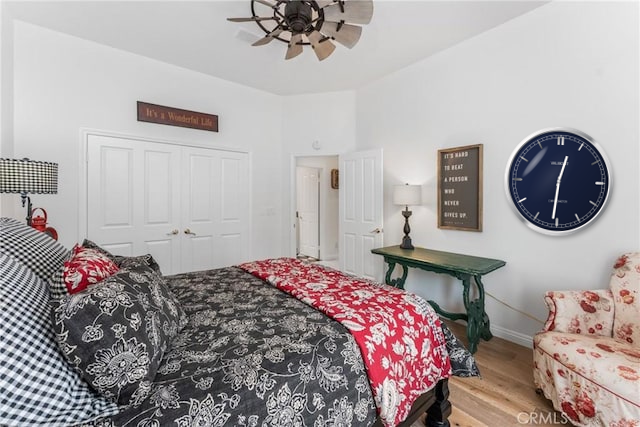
12:31
